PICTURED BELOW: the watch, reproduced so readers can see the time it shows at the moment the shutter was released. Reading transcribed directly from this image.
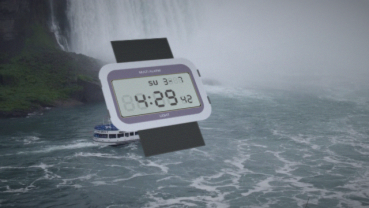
4:29
